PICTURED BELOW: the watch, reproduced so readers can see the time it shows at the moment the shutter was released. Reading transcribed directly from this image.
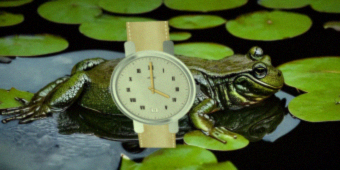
4:00
